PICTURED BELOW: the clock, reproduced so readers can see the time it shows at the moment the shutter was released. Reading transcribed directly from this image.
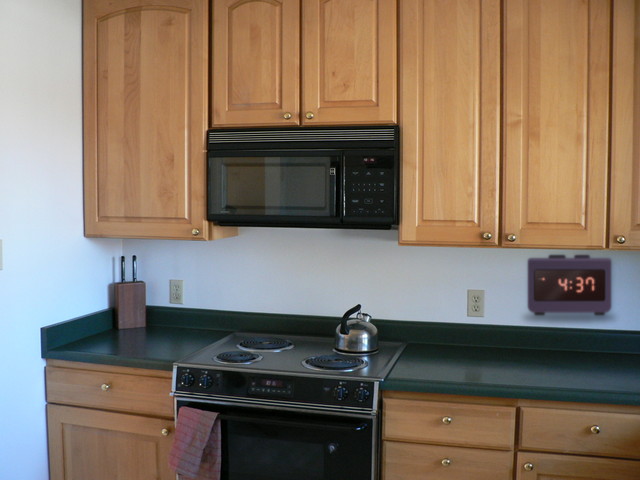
4:37
